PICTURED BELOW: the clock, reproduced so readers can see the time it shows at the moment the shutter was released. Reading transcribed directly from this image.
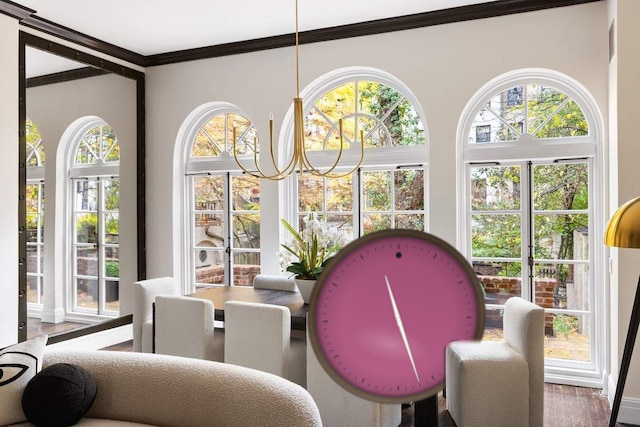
11:27
